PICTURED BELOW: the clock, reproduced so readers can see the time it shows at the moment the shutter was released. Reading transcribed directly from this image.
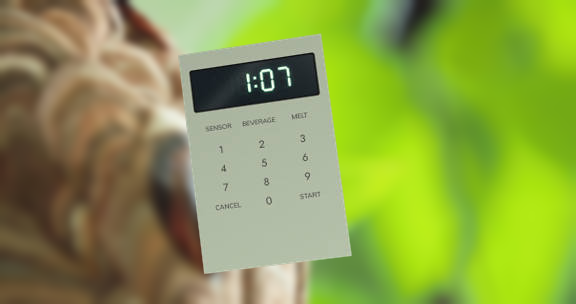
1:07
